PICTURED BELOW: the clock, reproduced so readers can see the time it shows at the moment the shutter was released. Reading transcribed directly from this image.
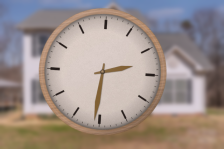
2:31
